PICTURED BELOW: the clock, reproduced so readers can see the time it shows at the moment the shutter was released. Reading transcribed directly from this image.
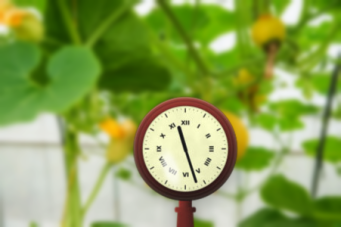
11:27
